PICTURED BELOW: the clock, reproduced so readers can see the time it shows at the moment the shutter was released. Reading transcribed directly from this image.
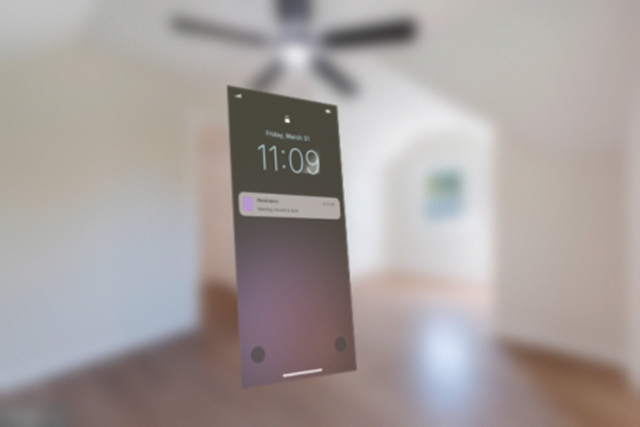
11:09
